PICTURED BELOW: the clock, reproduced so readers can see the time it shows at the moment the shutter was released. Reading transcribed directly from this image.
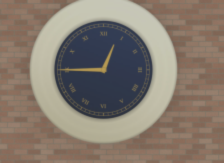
12:45
